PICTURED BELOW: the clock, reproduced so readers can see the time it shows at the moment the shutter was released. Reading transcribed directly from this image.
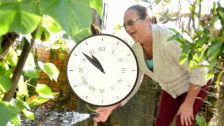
10:52
